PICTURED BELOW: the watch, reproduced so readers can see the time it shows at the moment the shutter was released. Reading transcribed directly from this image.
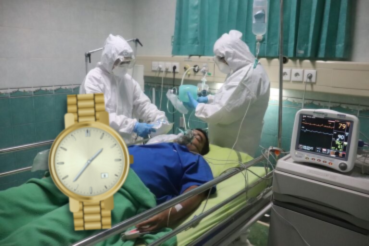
1:37
